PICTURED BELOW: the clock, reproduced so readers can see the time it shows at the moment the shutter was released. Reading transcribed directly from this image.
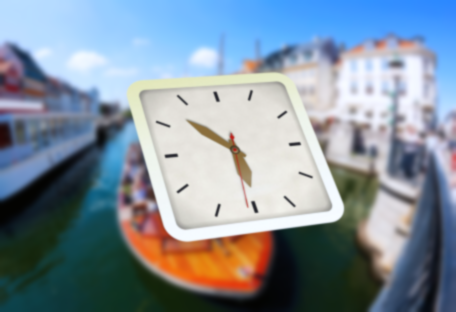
5:52:31
